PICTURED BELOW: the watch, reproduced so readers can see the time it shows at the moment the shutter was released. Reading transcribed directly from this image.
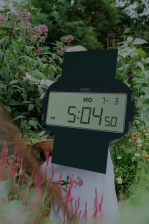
5:04:50
